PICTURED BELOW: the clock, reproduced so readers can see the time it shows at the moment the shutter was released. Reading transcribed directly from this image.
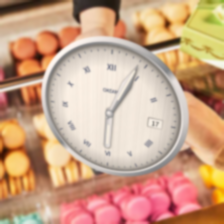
6:04
